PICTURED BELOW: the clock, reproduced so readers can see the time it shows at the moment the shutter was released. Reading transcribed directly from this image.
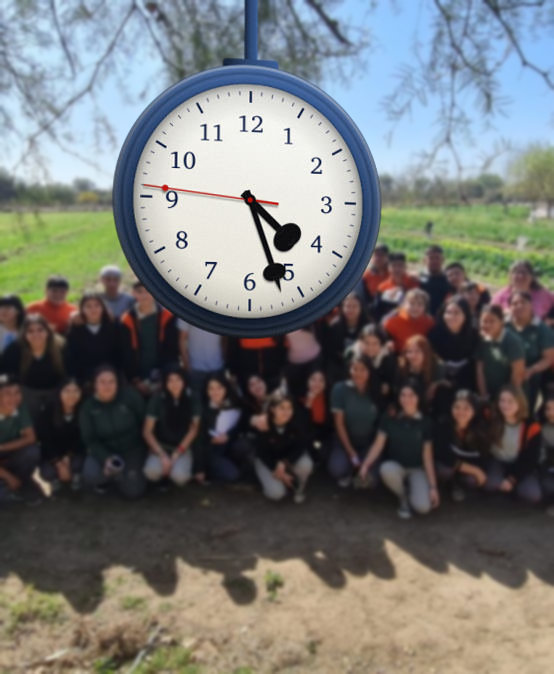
4:26:46
